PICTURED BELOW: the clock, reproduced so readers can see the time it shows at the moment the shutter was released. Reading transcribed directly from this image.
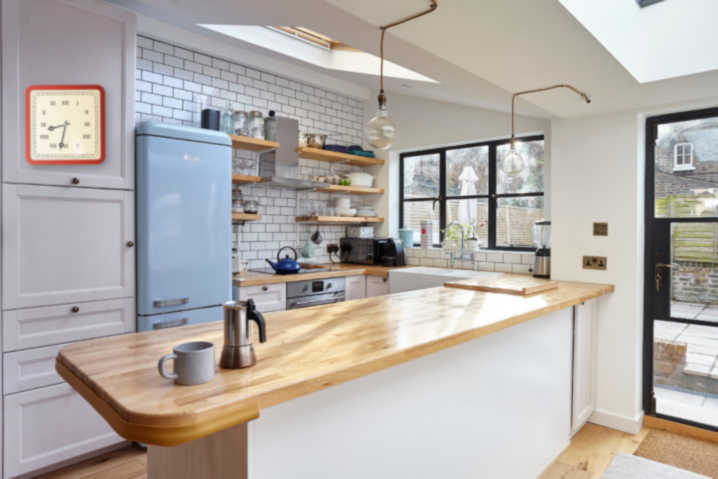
8:32
